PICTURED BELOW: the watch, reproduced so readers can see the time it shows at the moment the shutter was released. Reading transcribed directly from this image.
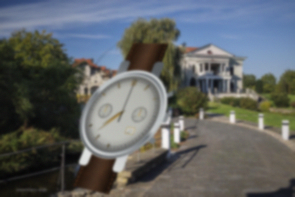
7:37
